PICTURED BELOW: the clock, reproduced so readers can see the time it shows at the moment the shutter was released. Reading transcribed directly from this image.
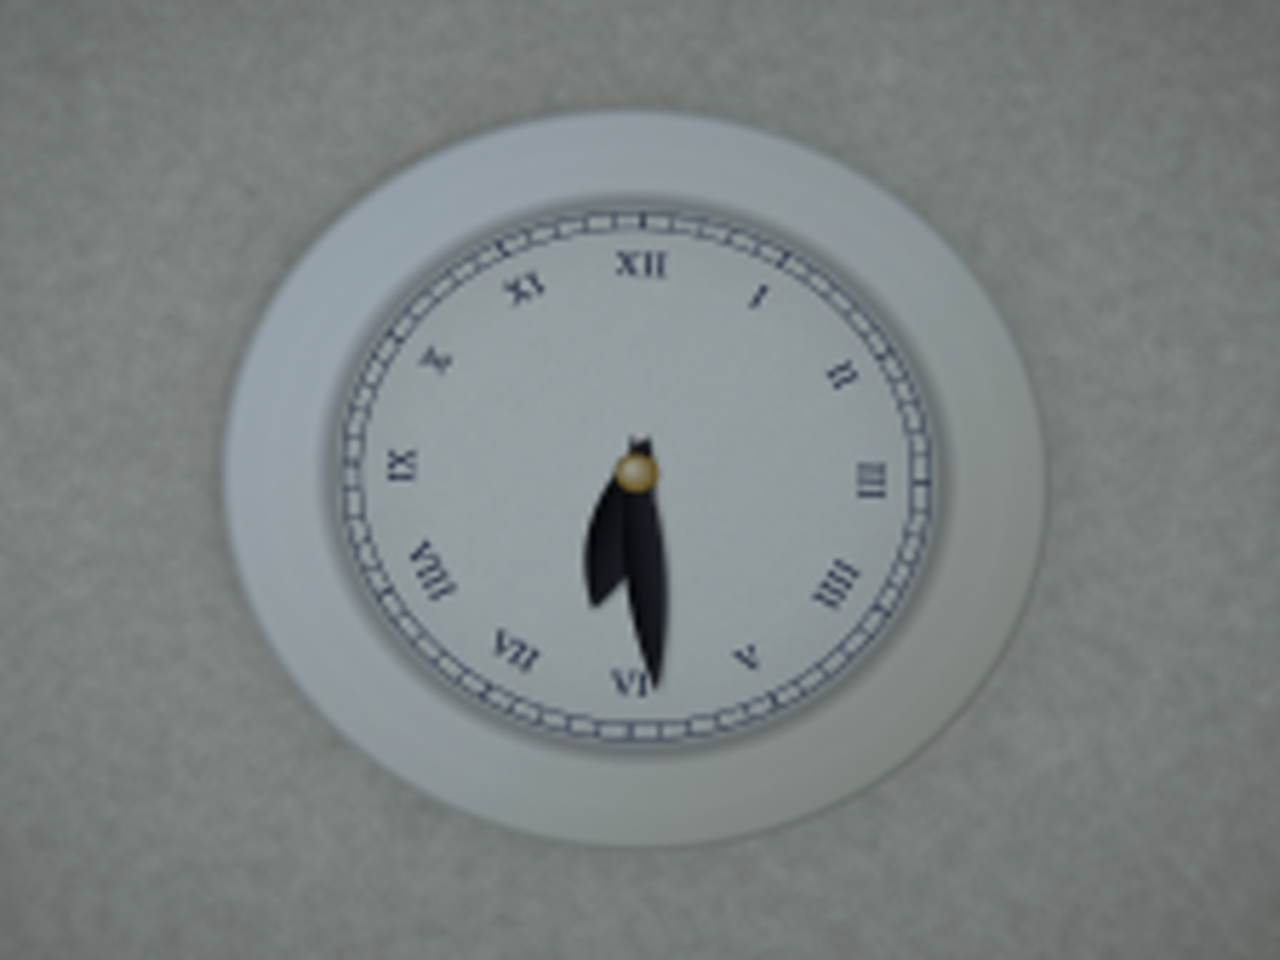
6:29
